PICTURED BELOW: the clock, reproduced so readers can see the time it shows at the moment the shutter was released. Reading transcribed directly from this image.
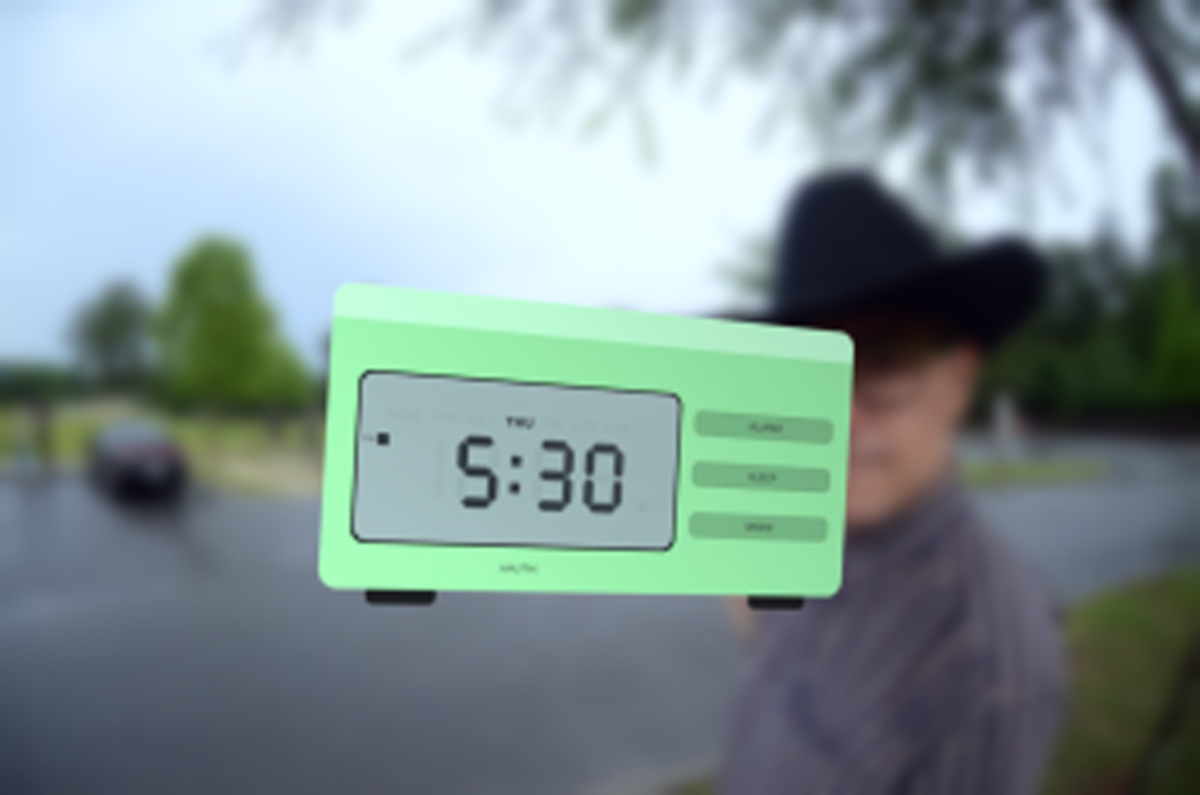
5:30
